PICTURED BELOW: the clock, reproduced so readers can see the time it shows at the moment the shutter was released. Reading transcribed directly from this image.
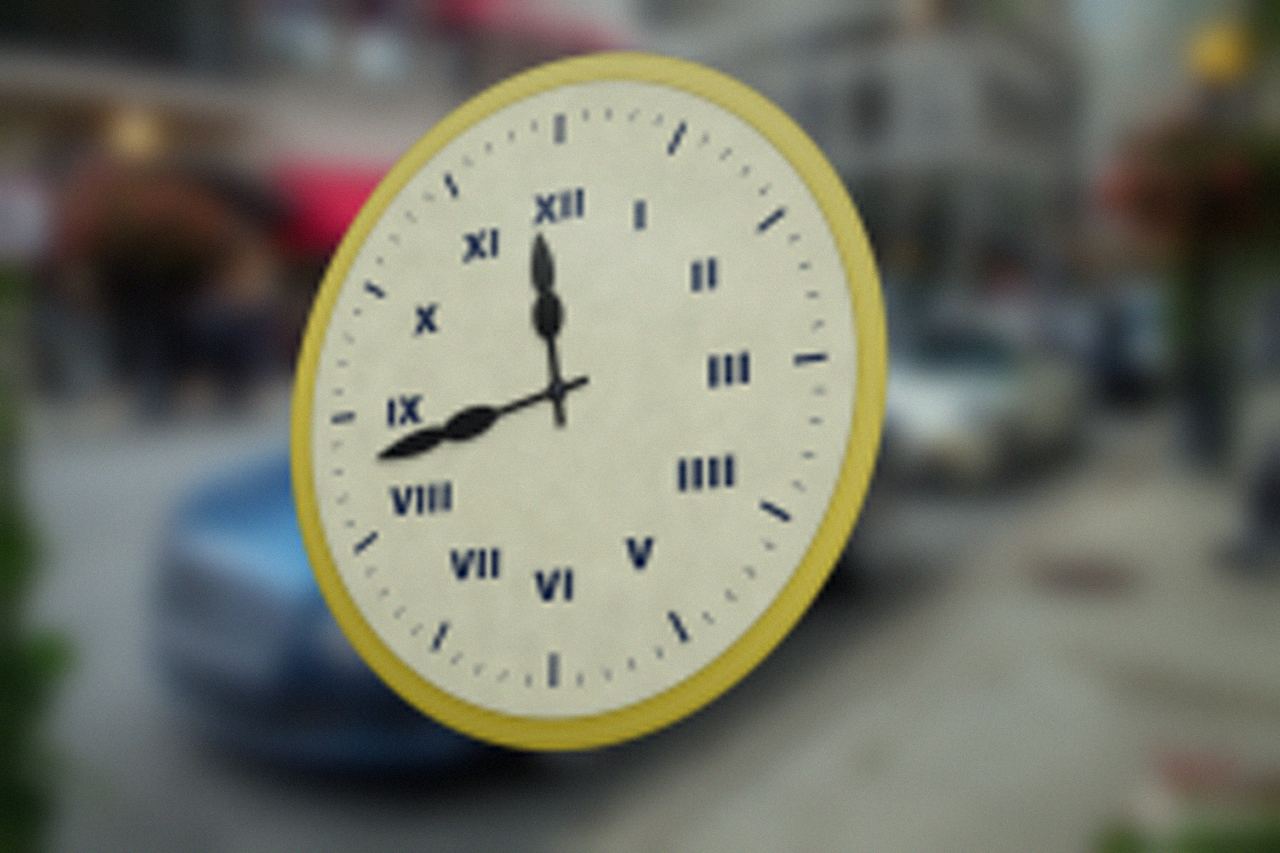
11:43
